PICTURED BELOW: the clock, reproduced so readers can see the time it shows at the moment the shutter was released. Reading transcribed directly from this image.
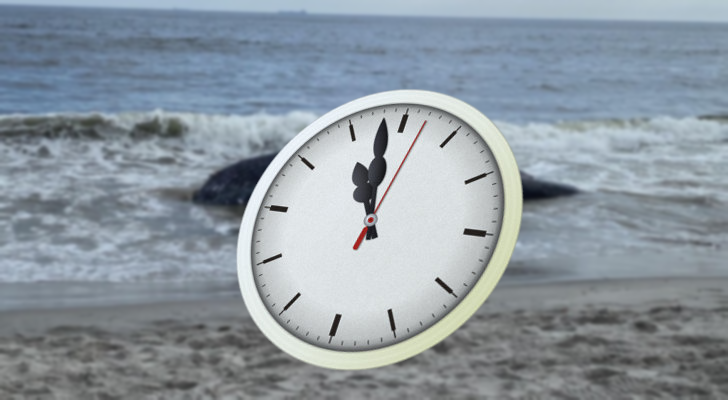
10:58:02
